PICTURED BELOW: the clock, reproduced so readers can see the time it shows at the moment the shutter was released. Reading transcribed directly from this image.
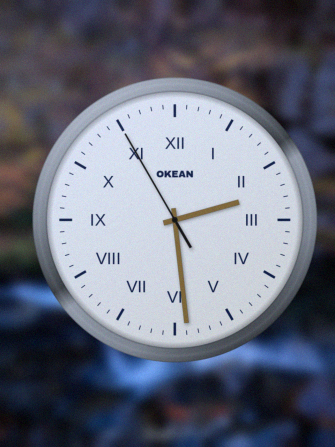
2:28:55
